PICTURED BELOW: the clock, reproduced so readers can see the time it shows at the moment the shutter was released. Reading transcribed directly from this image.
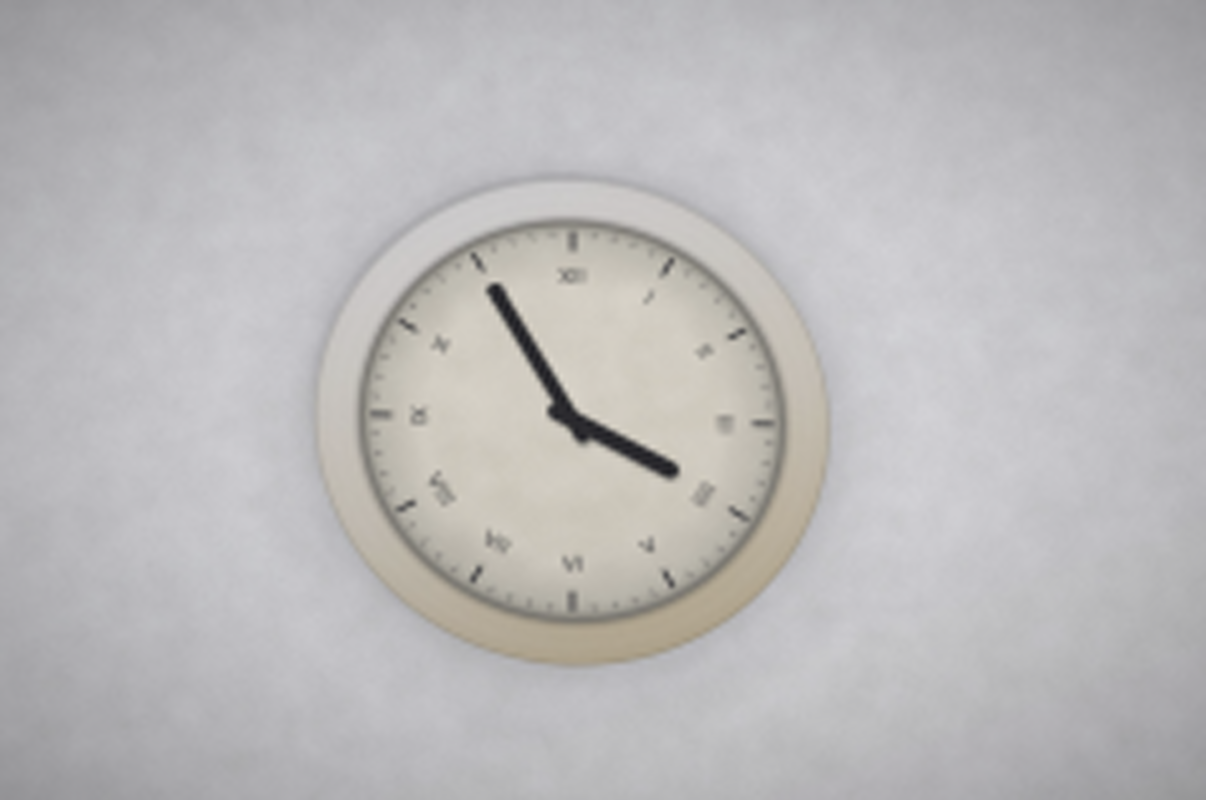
3:55
